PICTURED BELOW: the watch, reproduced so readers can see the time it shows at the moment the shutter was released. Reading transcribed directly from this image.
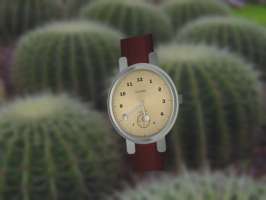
5:40
